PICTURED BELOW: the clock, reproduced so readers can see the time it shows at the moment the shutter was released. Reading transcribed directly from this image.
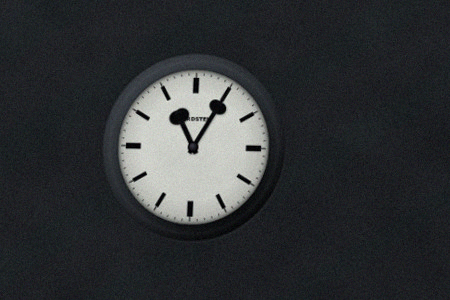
11:05
